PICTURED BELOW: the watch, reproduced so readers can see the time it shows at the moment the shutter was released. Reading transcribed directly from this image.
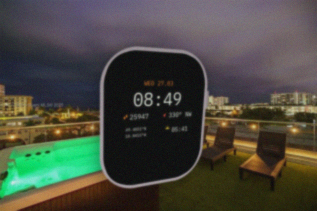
8:49
